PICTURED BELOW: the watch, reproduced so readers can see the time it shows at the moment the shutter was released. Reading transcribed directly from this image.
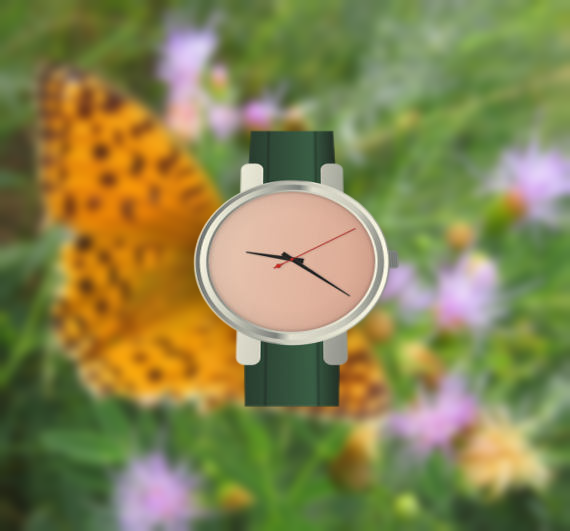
9:21:10
